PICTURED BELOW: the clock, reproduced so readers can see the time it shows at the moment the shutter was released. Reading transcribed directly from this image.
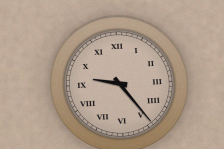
9:24
